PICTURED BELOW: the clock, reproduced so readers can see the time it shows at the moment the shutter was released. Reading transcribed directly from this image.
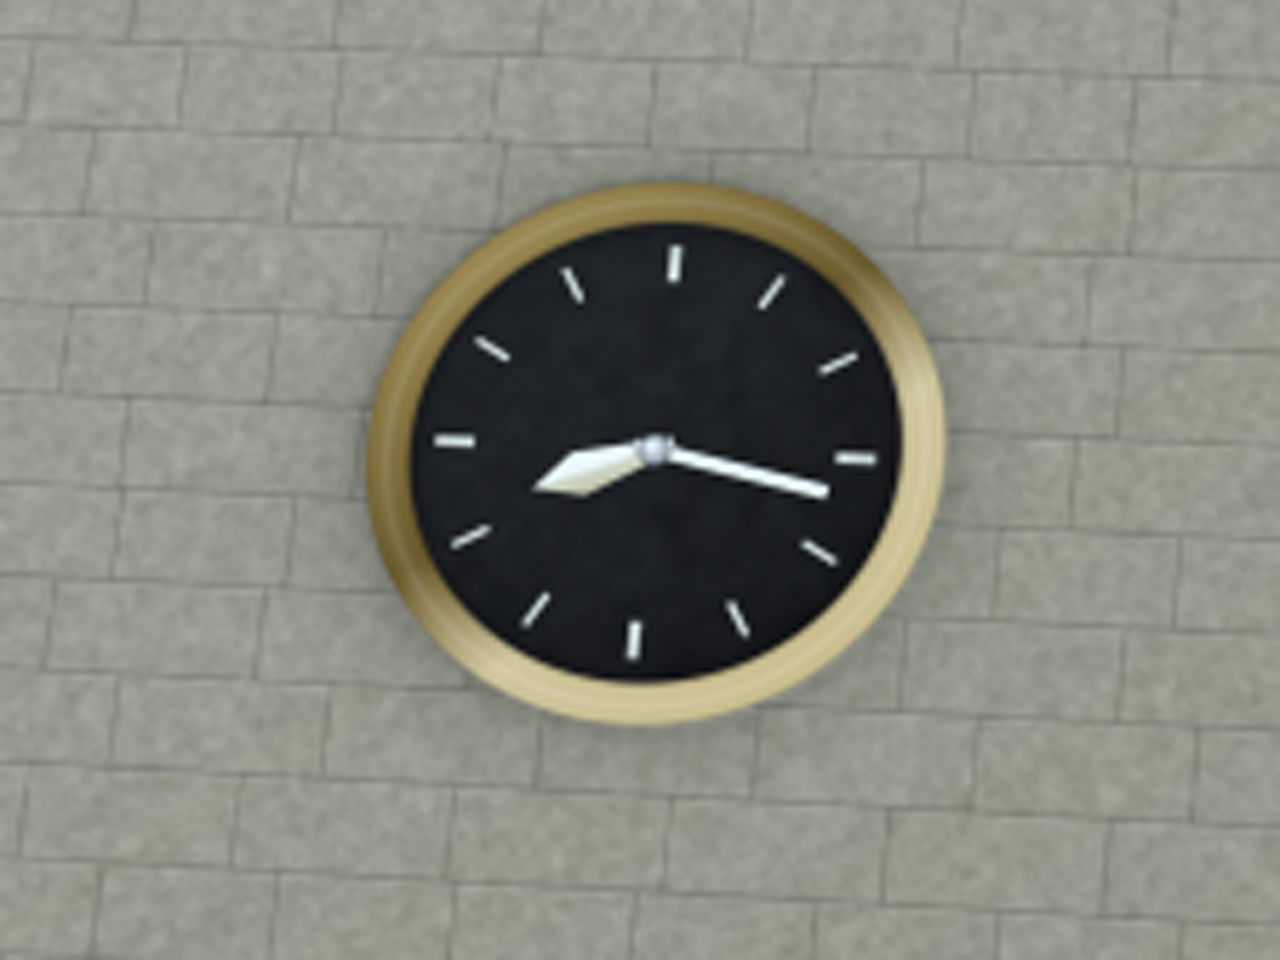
8:17
